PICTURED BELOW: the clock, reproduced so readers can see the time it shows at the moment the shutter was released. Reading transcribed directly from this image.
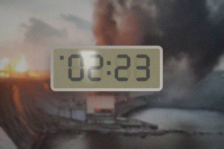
2:23
